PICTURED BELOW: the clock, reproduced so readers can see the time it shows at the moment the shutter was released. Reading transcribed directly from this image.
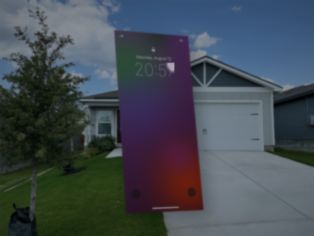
20:57
